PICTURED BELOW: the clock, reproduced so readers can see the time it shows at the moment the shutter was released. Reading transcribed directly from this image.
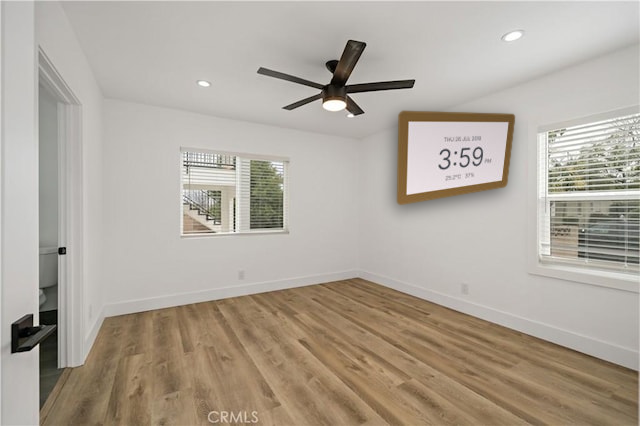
3:59
